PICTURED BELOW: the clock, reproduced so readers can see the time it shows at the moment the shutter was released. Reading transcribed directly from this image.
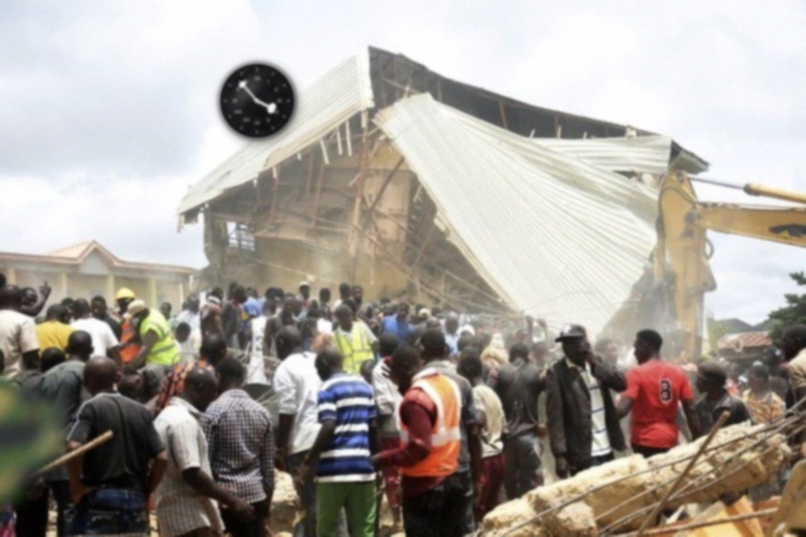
3:53
